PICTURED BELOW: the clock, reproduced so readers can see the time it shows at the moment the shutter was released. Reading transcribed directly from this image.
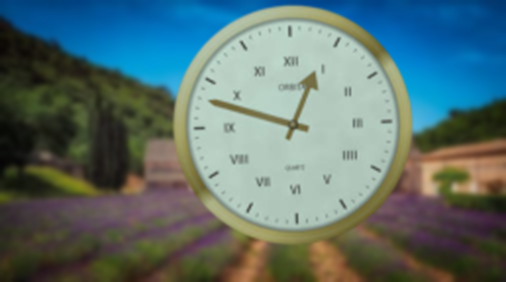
12:48
